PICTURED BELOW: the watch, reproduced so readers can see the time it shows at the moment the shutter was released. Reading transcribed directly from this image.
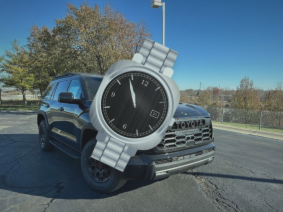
10:54
